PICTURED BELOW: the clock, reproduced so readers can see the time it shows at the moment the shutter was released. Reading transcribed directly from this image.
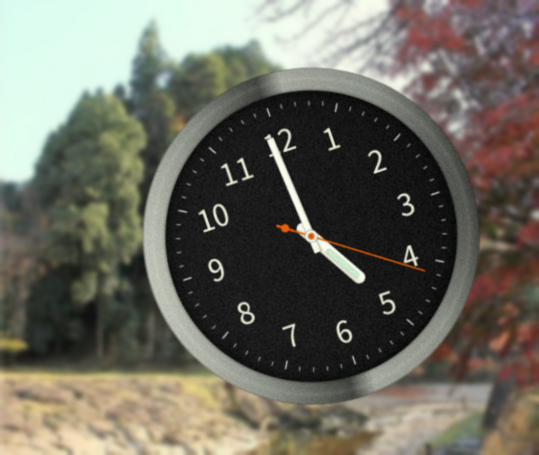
4:59:21
